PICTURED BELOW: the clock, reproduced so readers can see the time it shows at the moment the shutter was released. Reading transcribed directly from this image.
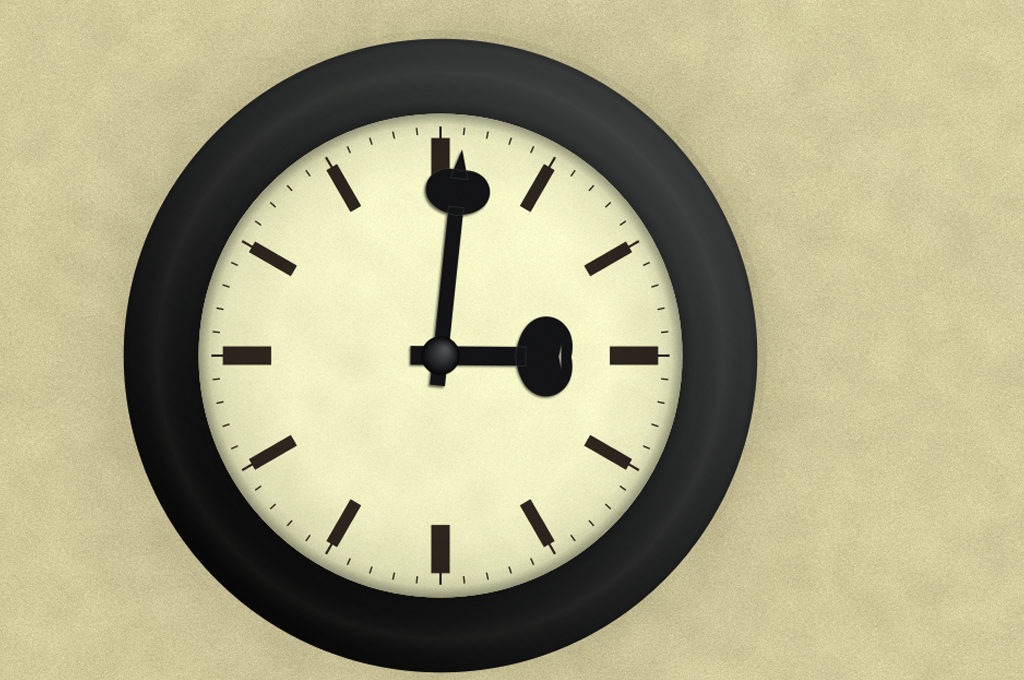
3:01
